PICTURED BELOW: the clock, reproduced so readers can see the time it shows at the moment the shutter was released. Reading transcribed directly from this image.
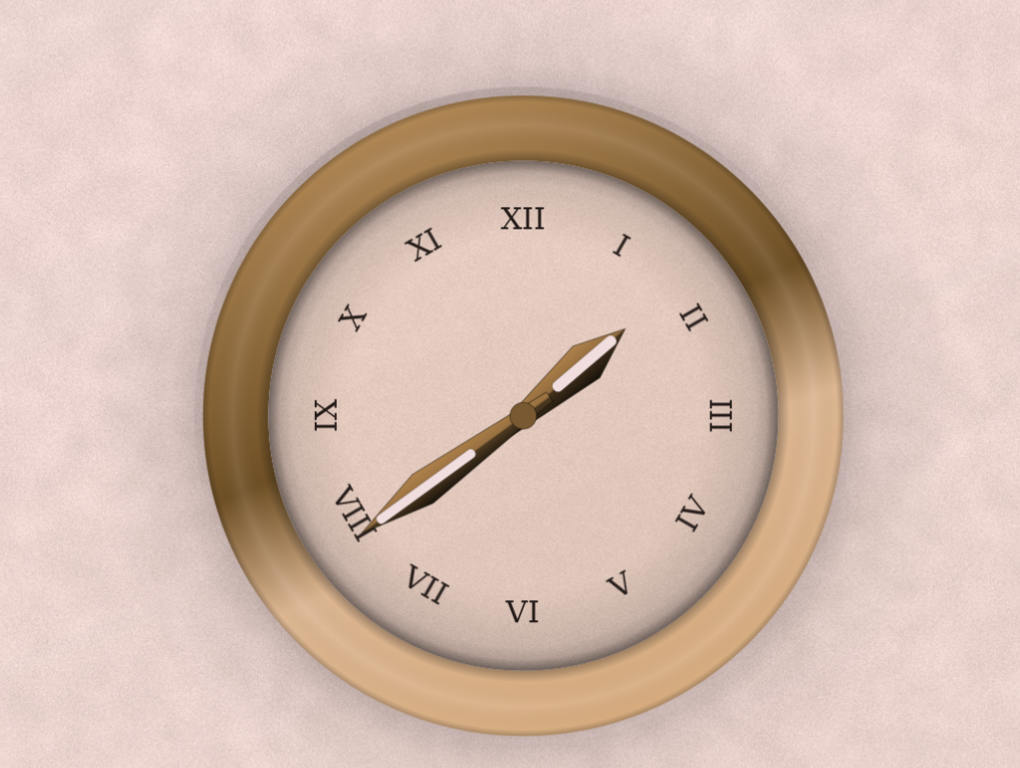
1:39
